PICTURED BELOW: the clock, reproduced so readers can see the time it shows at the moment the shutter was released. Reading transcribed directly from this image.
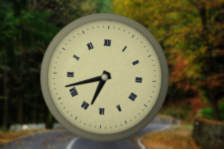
6:42
